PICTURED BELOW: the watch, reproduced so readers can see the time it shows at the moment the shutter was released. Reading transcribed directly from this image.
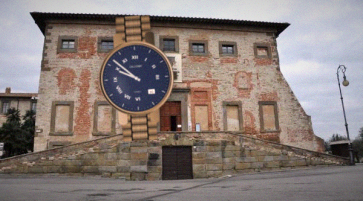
9:52
